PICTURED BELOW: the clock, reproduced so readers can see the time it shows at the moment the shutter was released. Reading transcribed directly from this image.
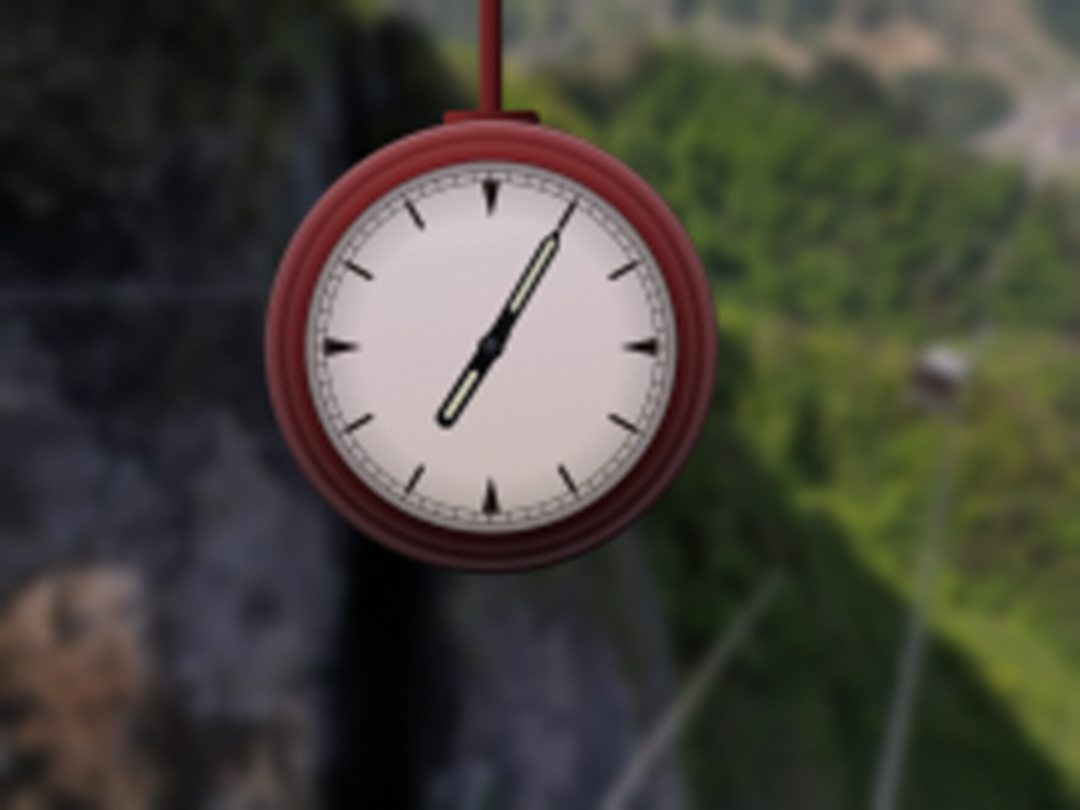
7:05
